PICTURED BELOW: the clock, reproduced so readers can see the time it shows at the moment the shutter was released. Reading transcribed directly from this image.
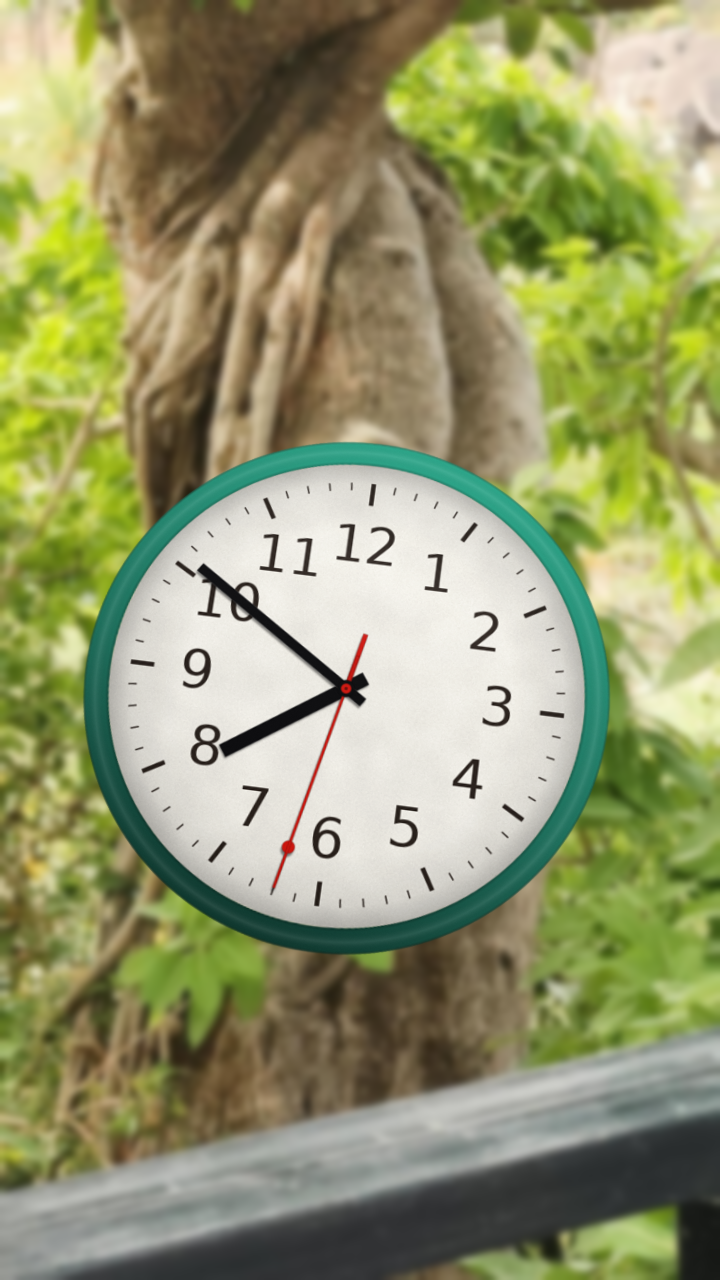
7:50:32
